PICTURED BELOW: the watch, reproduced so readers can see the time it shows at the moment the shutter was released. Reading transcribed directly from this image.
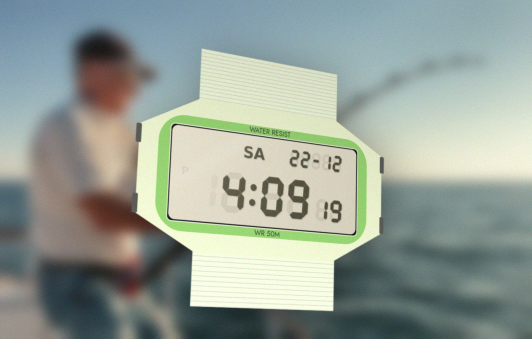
4:09:19
